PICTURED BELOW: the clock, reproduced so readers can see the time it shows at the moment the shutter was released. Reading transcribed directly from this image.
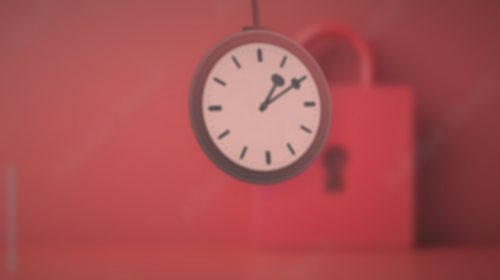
1:10
